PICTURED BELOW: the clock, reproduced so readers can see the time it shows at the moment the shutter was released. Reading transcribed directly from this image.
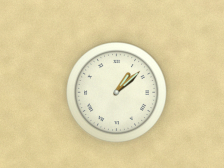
1:08
